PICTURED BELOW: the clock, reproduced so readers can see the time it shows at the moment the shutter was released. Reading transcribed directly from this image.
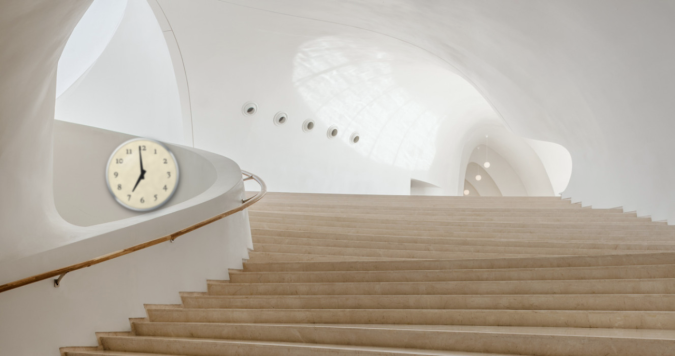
6:59
